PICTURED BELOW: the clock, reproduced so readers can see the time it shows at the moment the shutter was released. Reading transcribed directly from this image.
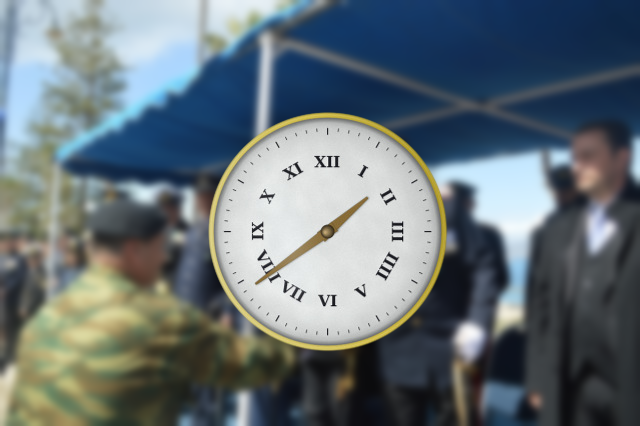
1:39
